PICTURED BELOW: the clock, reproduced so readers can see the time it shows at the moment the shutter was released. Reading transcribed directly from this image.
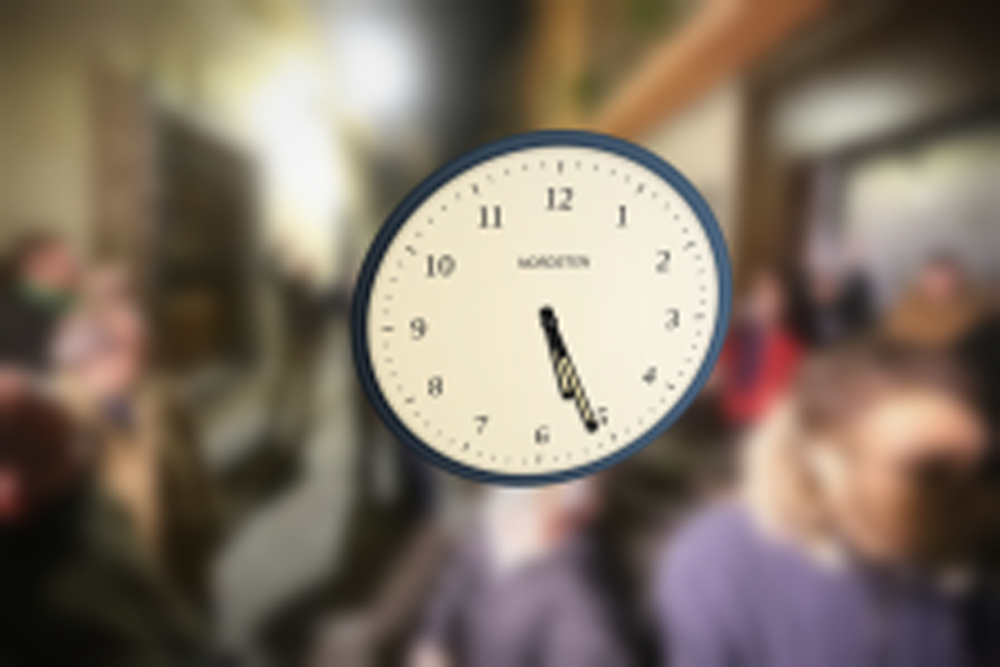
5:26
